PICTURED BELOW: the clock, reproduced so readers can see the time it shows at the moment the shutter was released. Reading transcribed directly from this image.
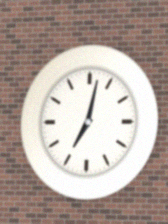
7:02
